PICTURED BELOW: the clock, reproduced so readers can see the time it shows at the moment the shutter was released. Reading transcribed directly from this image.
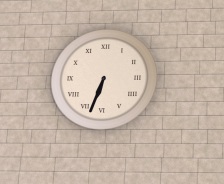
6:33
